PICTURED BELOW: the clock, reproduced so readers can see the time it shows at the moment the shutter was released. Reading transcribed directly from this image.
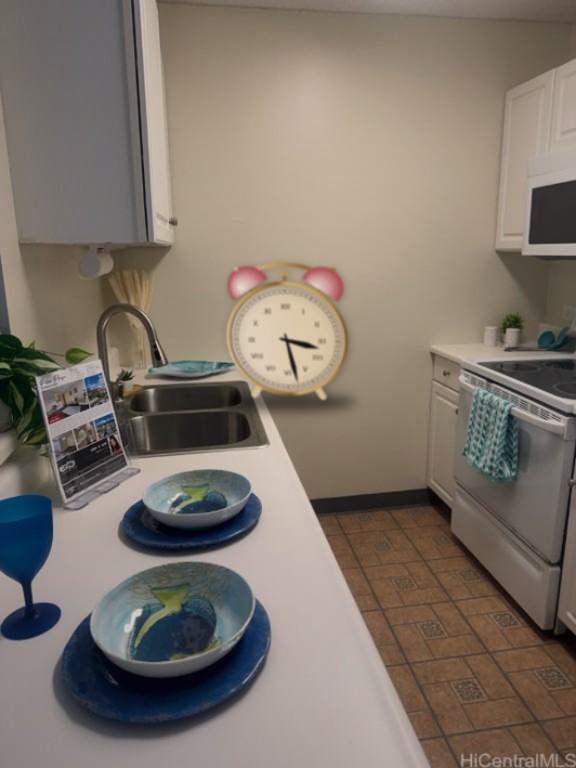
3:28
